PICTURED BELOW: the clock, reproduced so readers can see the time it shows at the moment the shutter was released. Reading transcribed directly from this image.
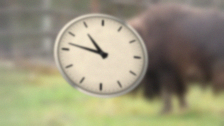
10:47
